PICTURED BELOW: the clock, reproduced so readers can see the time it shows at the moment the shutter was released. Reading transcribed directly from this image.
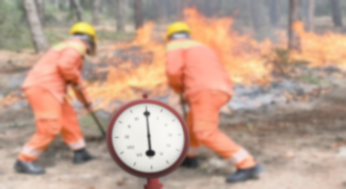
6:00
